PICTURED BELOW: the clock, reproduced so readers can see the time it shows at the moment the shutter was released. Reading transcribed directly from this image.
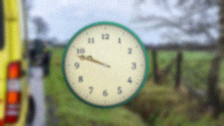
9:48
